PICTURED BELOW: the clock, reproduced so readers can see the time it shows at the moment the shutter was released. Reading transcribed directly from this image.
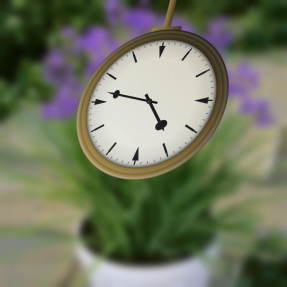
4:47
